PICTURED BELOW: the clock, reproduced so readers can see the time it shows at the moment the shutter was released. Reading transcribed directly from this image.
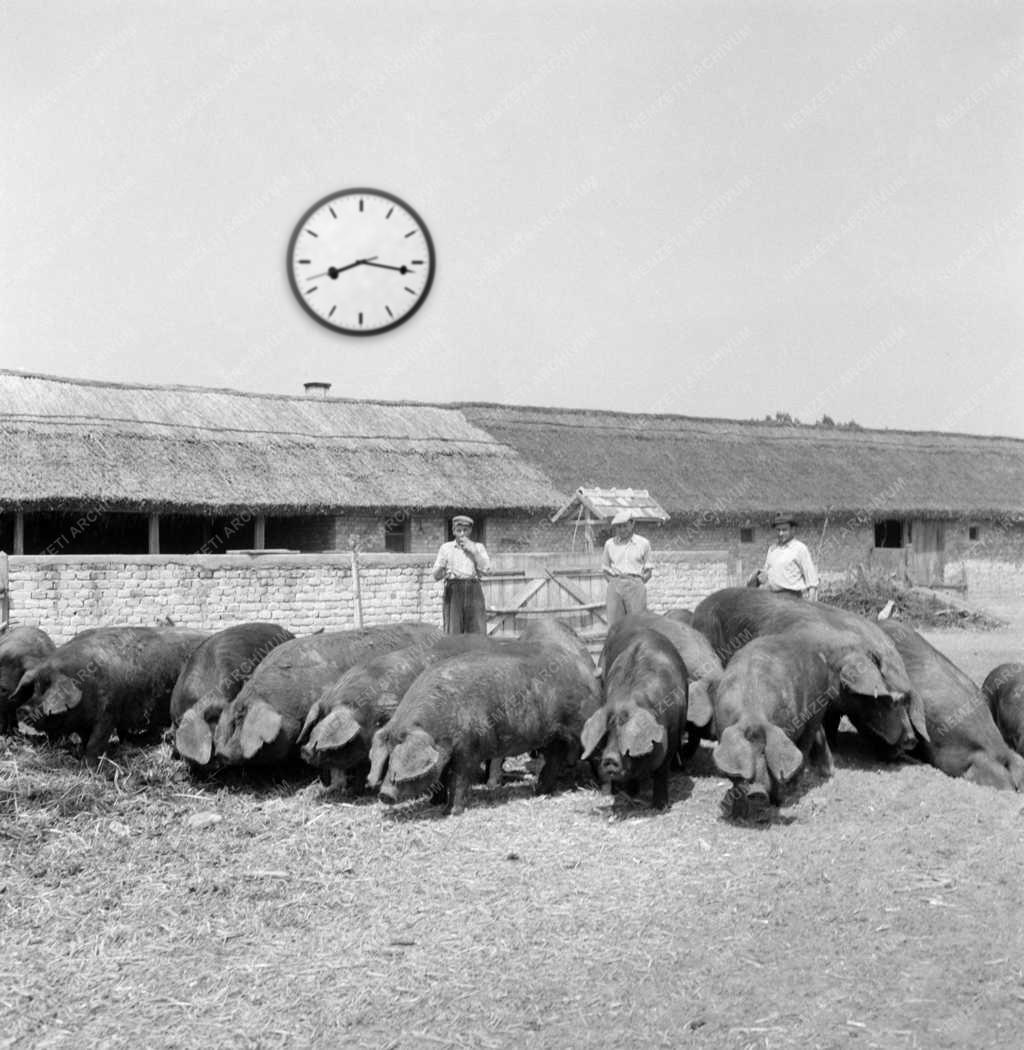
8:16:42
